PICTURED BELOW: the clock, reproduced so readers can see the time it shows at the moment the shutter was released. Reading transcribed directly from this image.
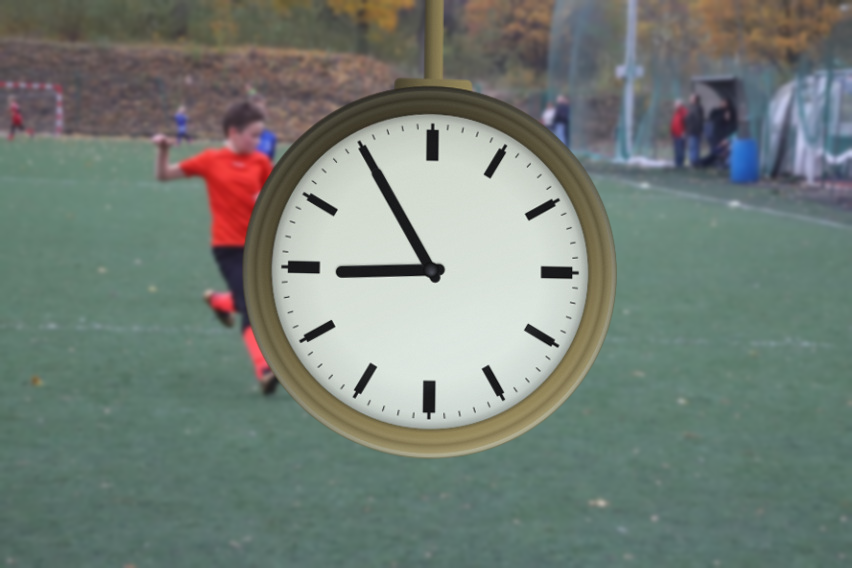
8:55
